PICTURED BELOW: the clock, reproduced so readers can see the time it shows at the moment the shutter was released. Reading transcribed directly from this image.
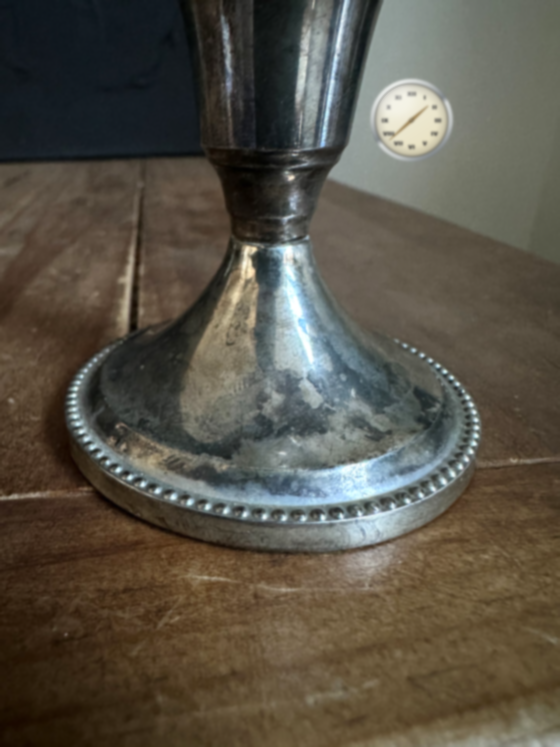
1:38
